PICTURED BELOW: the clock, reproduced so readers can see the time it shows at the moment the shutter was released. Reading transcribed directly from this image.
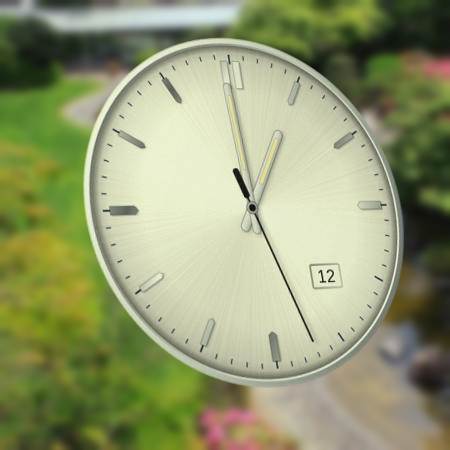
12:59:27
